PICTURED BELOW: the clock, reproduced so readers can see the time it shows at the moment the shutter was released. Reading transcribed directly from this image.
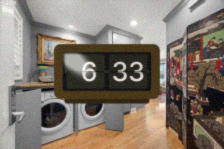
6:33
